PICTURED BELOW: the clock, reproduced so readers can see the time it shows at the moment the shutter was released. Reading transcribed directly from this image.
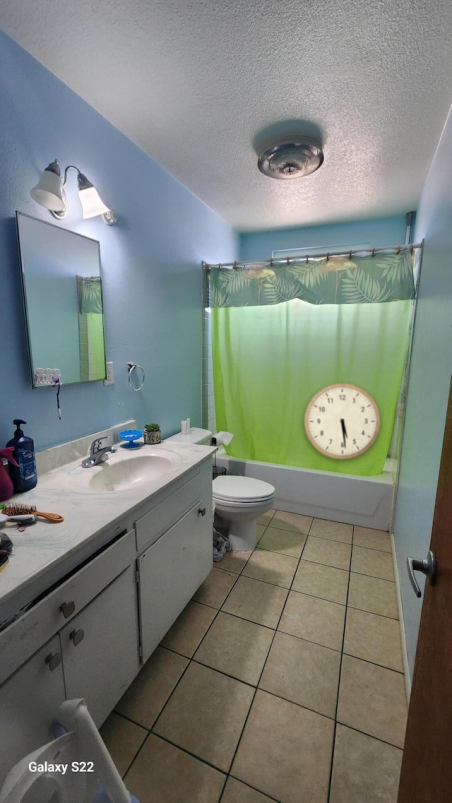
5:29
